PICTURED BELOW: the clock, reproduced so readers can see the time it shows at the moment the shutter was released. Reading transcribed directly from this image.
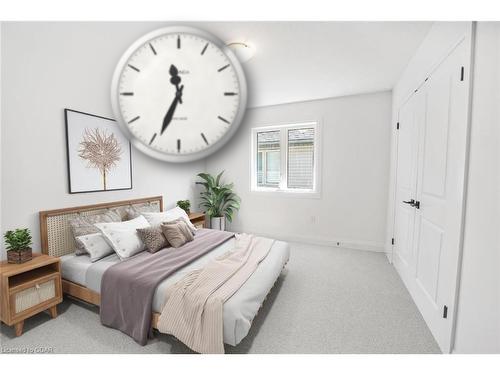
11:34
